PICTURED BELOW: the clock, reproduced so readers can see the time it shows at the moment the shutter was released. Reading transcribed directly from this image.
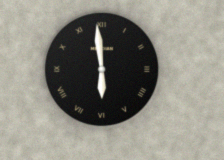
5:59
